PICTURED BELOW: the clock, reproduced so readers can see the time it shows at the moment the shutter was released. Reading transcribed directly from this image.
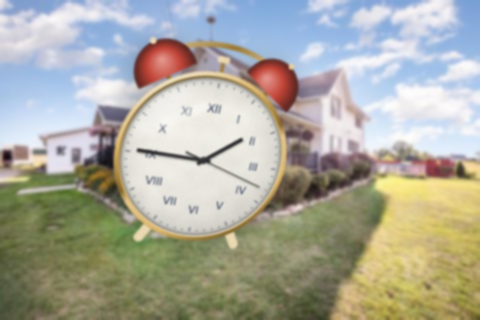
1:45:18
